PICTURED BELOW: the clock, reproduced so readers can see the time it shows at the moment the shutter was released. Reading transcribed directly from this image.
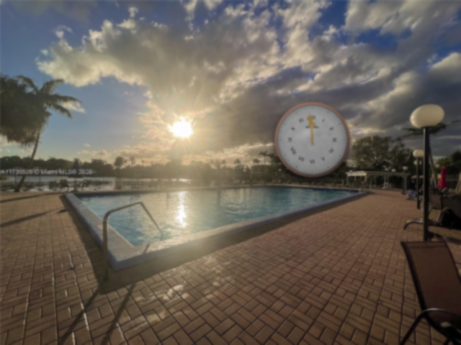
11:59
